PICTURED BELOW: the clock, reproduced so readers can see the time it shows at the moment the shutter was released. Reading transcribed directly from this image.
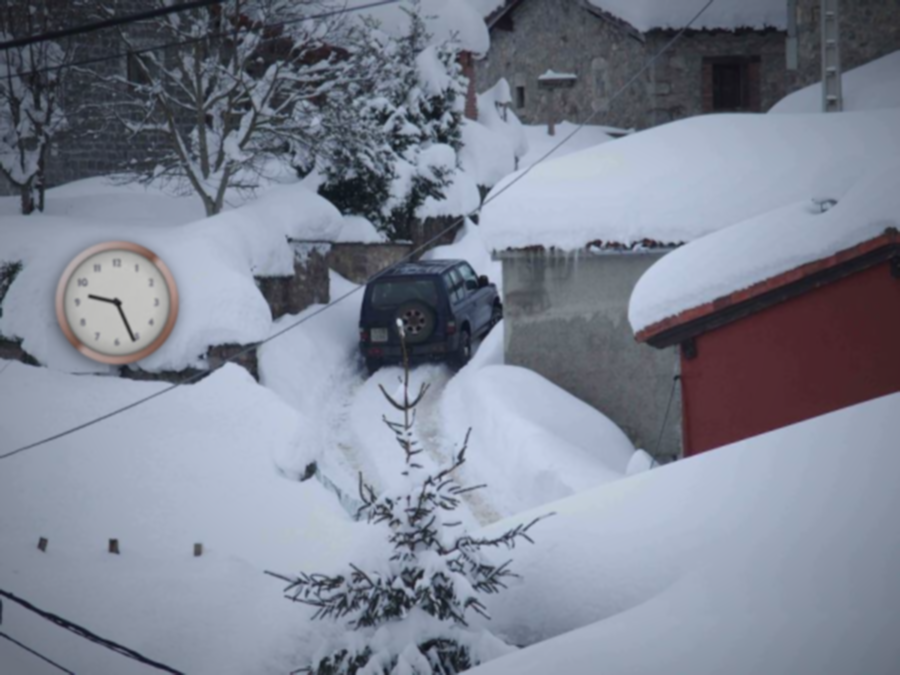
9:26
